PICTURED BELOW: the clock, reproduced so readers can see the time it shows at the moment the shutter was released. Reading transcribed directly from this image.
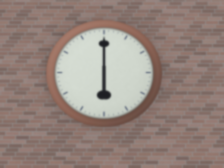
6:00
